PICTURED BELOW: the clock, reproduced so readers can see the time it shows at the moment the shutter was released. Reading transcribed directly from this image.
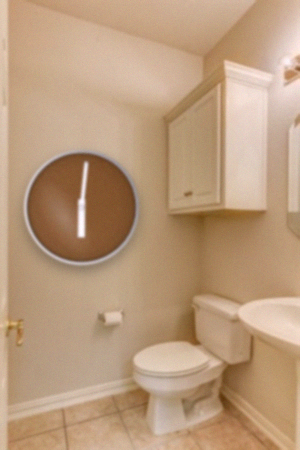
6:01
